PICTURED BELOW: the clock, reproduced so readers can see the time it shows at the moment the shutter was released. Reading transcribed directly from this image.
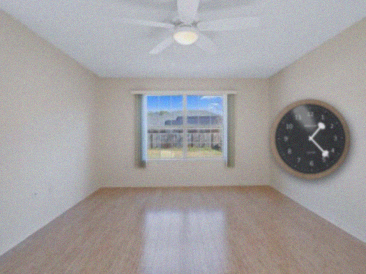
1:23
